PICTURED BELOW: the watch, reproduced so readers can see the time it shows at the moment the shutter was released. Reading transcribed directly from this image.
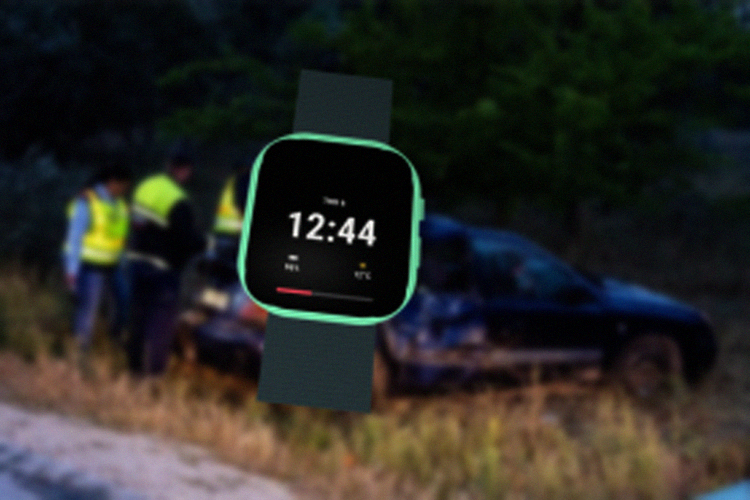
12:44
